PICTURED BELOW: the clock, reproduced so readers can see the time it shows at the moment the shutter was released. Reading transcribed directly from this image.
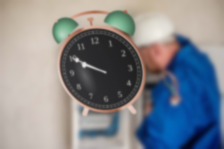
9:50
